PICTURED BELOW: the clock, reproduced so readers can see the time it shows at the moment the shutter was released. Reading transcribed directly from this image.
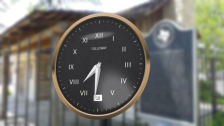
7:31
